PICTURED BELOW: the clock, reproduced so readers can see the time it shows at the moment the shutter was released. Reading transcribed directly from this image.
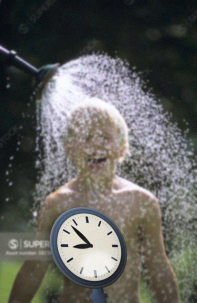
8:53
